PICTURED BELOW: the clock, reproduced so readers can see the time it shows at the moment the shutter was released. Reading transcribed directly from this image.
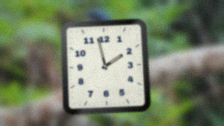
1:58
